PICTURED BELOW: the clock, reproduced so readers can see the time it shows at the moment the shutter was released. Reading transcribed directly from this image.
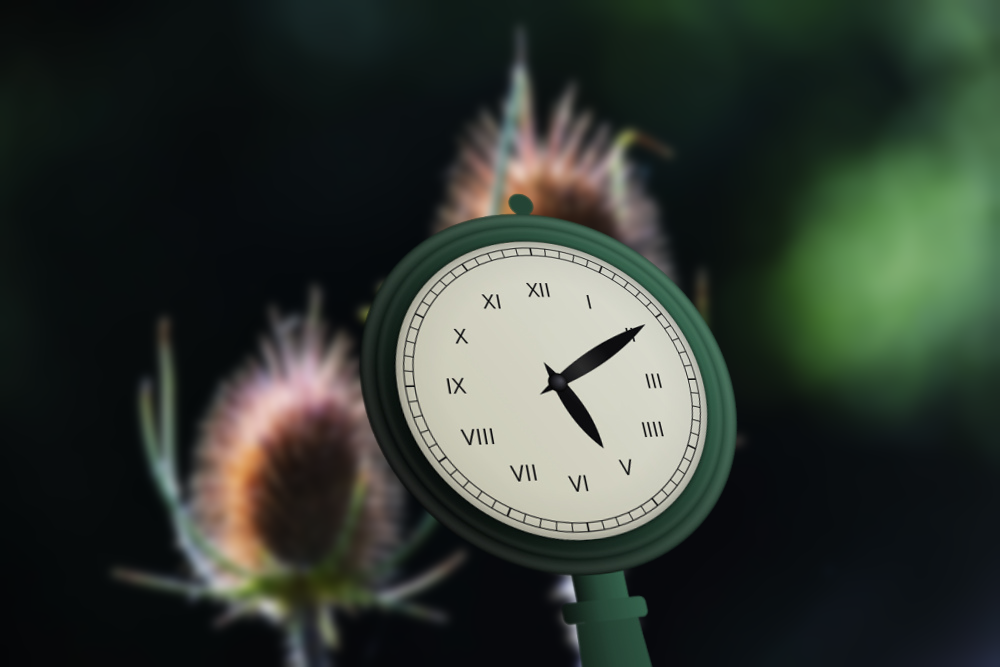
5:10
